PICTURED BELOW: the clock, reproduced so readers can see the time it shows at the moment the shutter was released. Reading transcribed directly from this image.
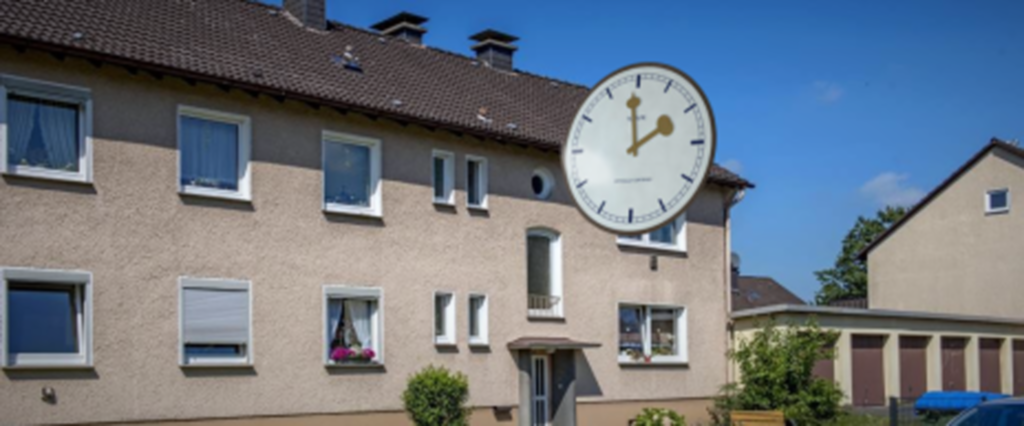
1:59
